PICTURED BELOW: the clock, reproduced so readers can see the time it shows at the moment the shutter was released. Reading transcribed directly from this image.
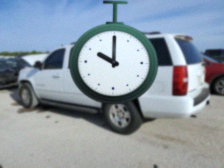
10:00
